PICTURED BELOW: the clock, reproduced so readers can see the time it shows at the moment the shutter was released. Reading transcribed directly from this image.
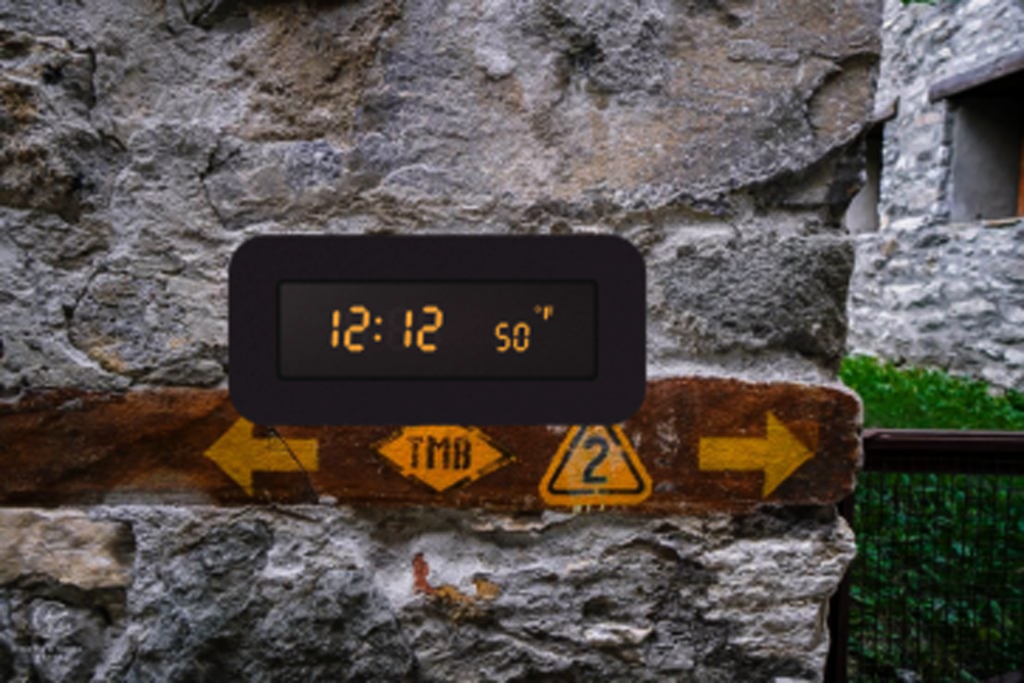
12:12
